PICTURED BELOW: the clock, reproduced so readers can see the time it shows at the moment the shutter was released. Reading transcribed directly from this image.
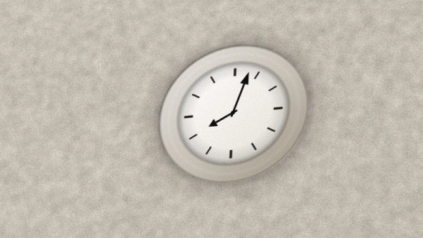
8:03
